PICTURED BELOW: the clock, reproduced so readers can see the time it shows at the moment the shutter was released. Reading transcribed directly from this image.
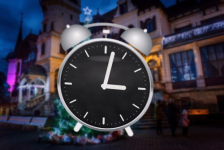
3:02
